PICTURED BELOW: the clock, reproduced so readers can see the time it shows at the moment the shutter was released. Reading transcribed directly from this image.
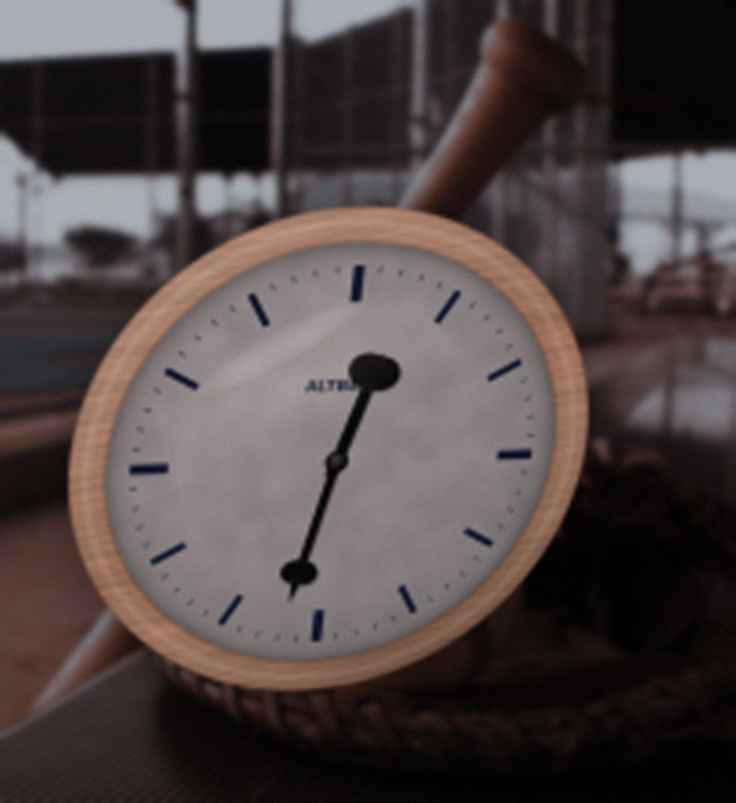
12:32
